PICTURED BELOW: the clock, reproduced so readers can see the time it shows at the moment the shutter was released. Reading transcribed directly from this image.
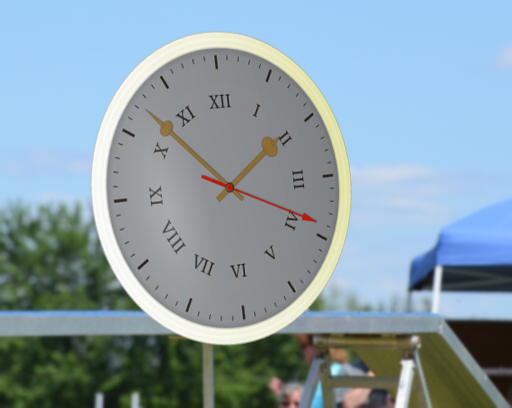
1:52:19
